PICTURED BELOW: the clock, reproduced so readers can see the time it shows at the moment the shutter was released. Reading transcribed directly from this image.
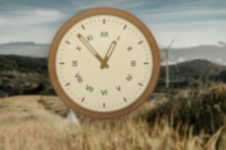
12:53
